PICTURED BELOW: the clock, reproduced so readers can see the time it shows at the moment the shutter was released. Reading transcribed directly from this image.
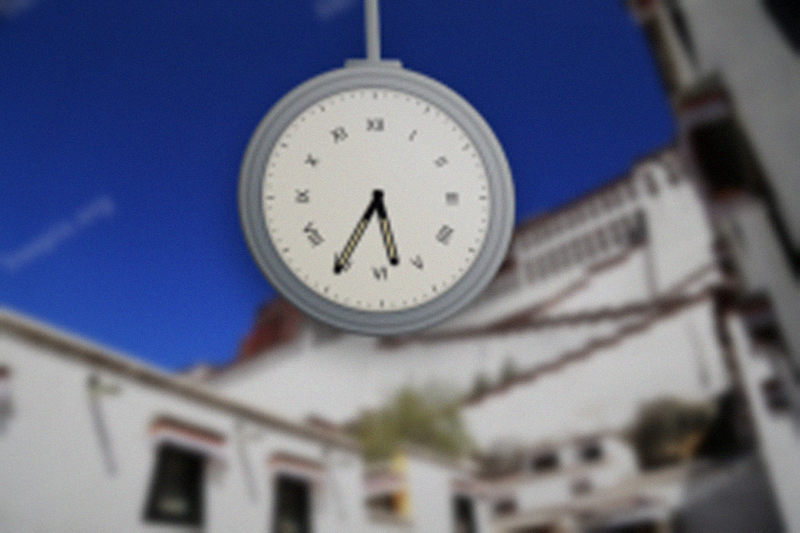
5:35
